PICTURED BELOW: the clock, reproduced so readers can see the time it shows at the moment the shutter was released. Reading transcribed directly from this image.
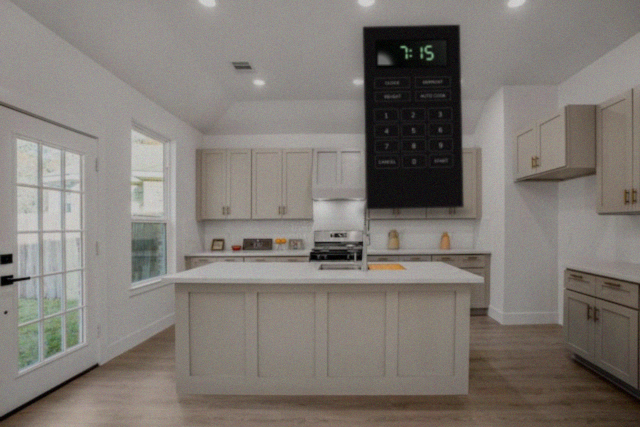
7:15
